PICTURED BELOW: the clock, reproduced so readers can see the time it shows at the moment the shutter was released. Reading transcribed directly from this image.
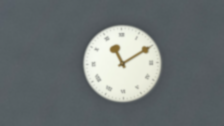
11:10
